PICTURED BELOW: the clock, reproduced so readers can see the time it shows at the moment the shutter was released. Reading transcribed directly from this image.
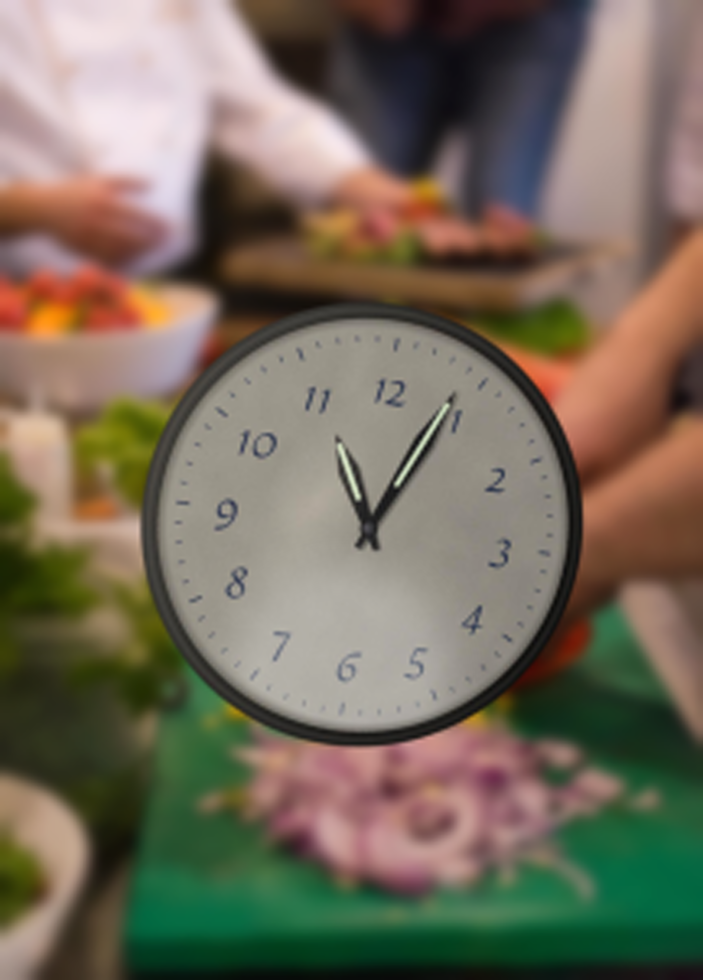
11:04
